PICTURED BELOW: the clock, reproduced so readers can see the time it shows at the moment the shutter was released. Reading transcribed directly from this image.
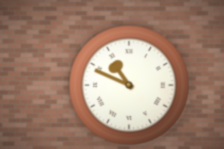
10:49
